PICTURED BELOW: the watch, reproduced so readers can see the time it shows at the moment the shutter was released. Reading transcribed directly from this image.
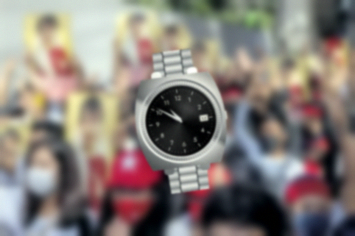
10:51
